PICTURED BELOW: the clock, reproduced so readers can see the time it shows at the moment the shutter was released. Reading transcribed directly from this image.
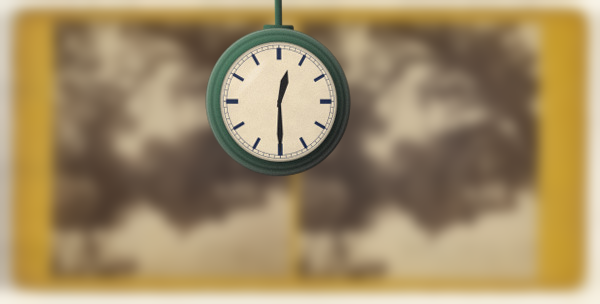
12:30
